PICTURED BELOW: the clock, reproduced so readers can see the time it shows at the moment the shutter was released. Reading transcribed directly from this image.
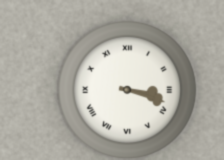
3:18
